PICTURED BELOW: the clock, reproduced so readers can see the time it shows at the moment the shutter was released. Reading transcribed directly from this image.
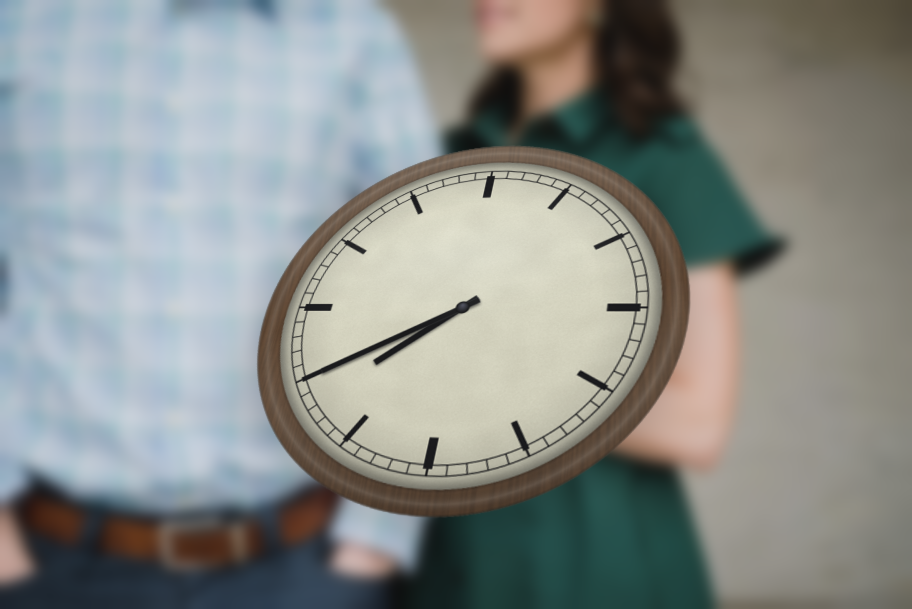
7:40
